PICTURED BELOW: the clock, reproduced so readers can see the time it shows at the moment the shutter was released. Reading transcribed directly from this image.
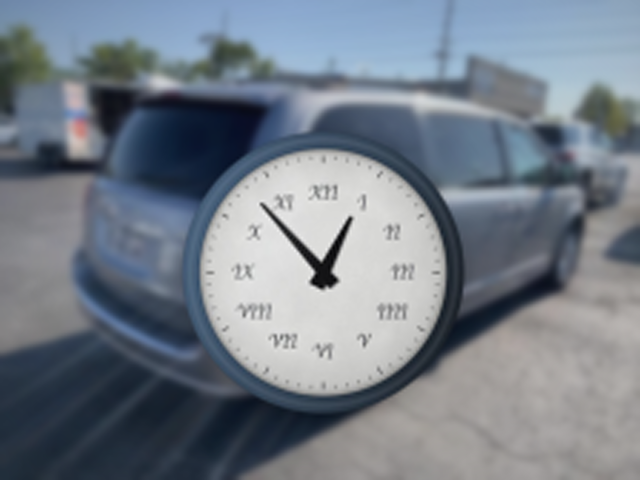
12:53
